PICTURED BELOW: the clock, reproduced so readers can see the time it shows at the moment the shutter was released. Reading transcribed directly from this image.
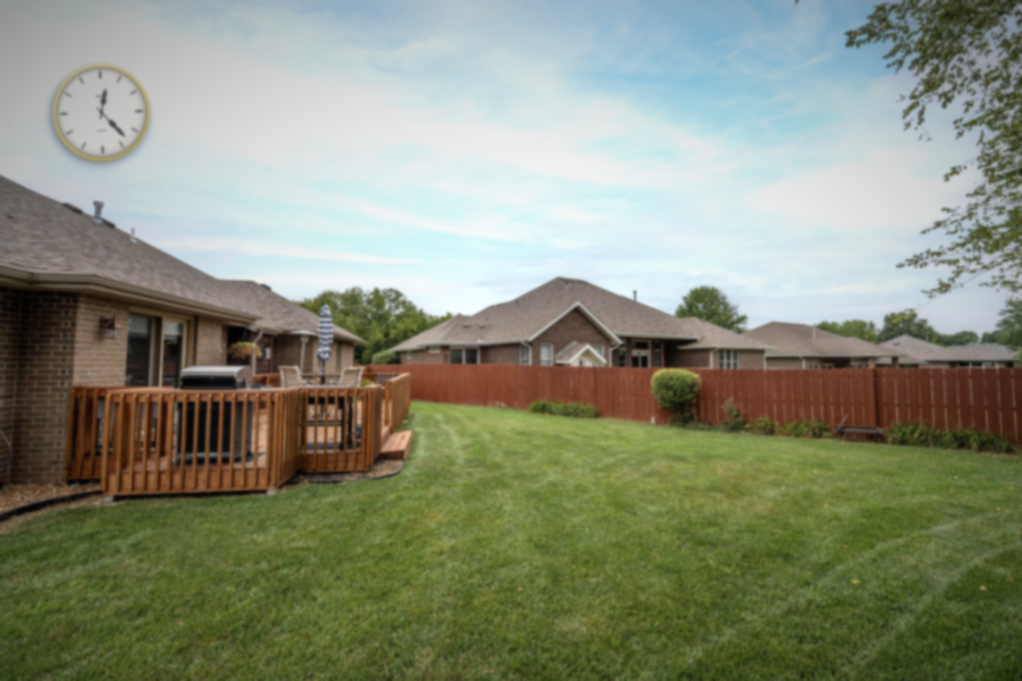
12:23
